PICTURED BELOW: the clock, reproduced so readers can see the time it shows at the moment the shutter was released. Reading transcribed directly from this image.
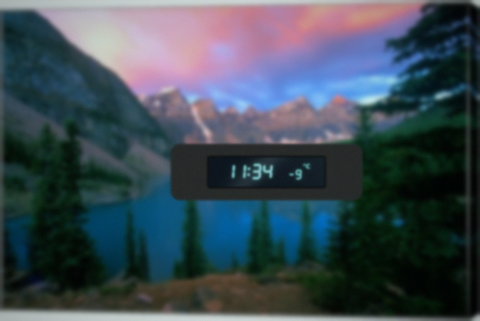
11:34
